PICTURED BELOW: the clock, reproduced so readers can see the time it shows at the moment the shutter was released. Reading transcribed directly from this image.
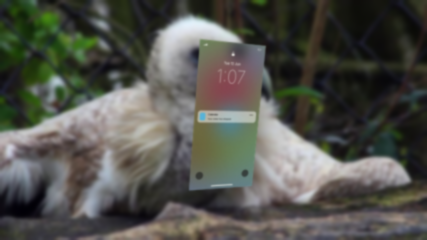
1:07
